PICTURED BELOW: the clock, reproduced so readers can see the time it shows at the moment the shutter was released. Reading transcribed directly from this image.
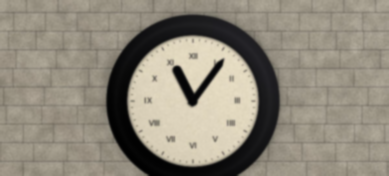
11:06
